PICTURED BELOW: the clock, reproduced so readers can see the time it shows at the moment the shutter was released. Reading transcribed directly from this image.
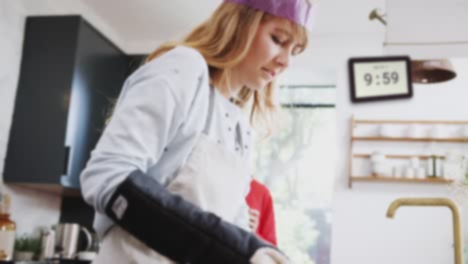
9:59
